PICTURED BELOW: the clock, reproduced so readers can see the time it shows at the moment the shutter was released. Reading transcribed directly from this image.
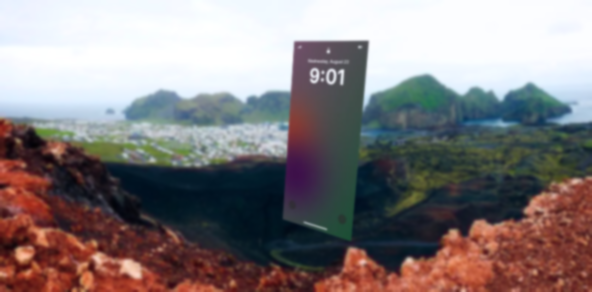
9:01
